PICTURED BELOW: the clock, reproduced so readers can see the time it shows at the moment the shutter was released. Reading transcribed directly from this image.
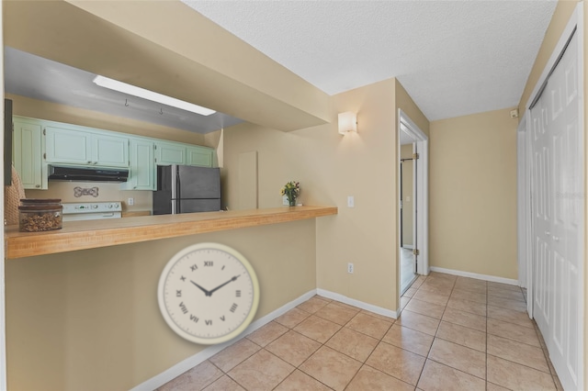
10:10
